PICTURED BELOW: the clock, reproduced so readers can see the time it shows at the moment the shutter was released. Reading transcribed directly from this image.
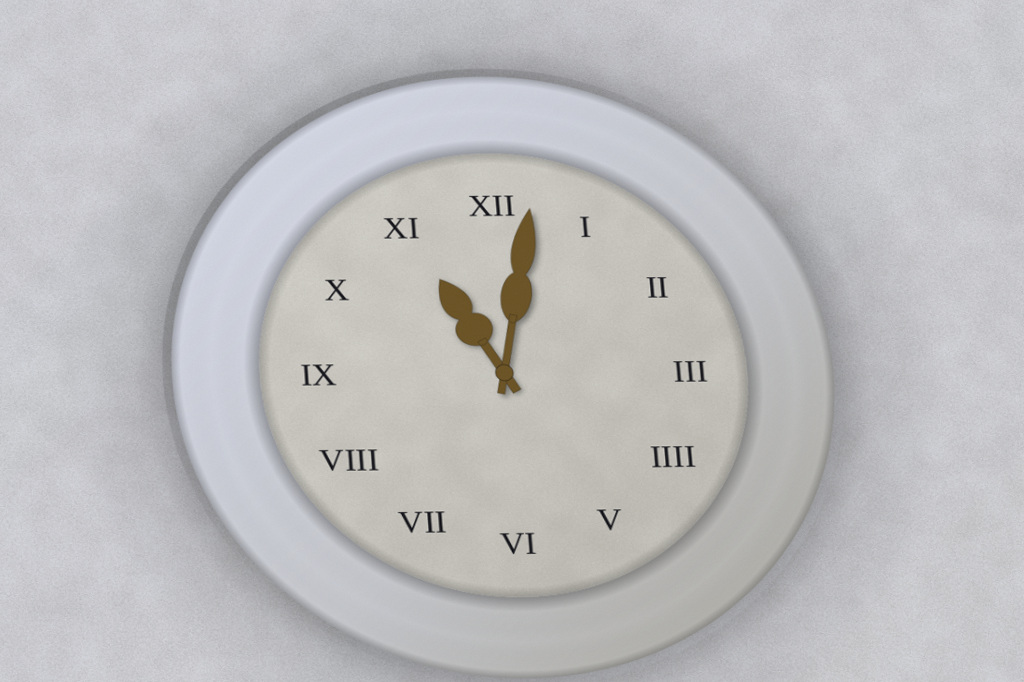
11:02
